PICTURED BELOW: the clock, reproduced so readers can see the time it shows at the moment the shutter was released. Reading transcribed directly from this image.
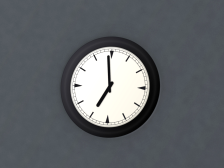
6:59
